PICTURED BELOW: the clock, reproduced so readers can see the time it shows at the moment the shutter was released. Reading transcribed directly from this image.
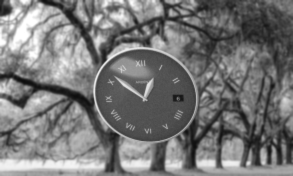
12:52
